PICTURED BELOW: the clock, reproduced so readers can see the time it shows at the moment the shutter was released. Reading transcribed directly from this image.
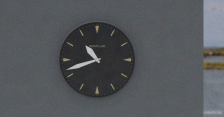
10:42
